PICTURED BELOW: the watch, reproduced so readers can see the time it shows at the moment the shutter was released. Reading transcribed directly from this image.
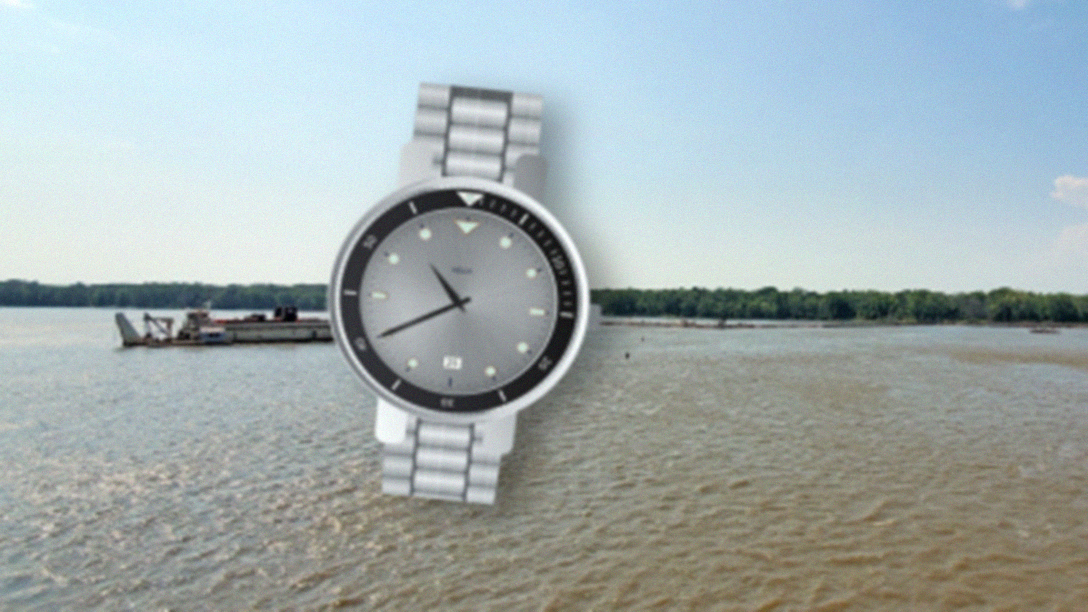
10:40
